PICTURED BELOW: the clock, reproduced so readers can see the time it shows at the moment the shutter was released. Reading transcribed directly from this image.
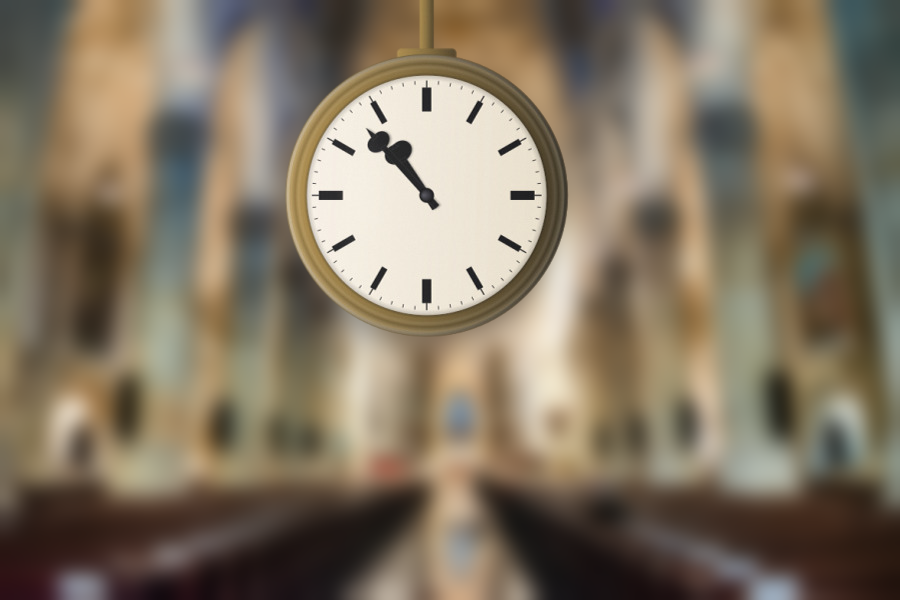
10:53
